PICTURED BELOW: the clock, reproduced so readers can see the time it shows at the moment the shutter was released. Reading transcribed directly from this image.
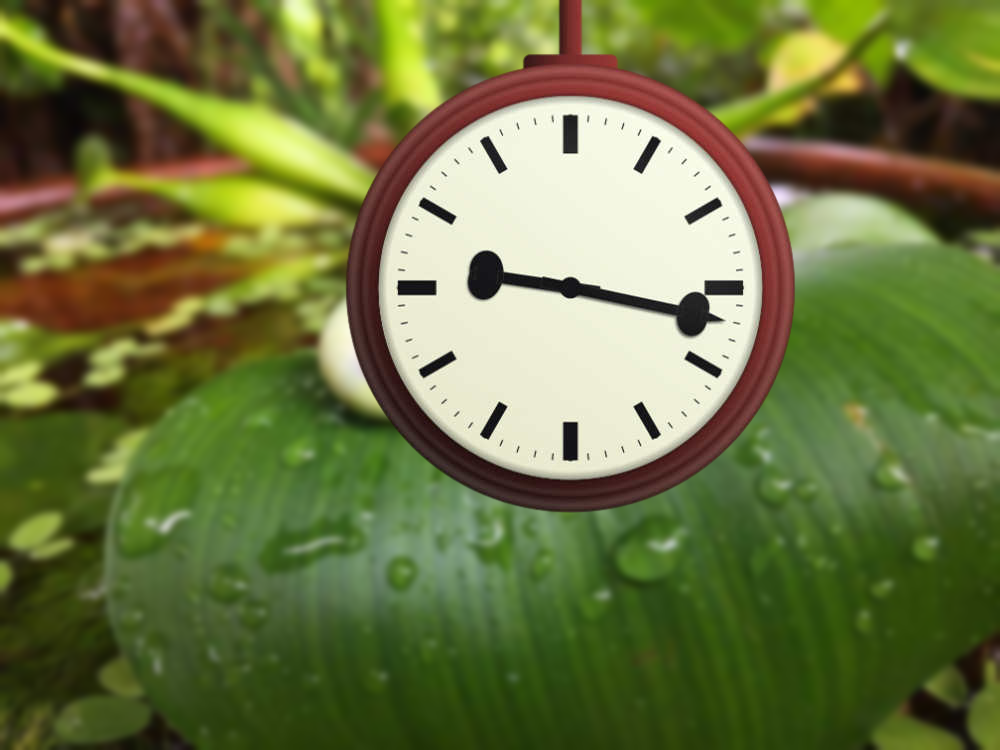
9:17
